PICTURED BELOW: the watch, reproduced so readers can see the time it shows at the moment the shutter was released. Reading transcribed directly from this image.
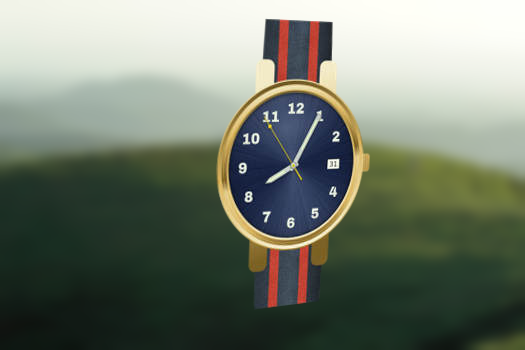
8:04:54
